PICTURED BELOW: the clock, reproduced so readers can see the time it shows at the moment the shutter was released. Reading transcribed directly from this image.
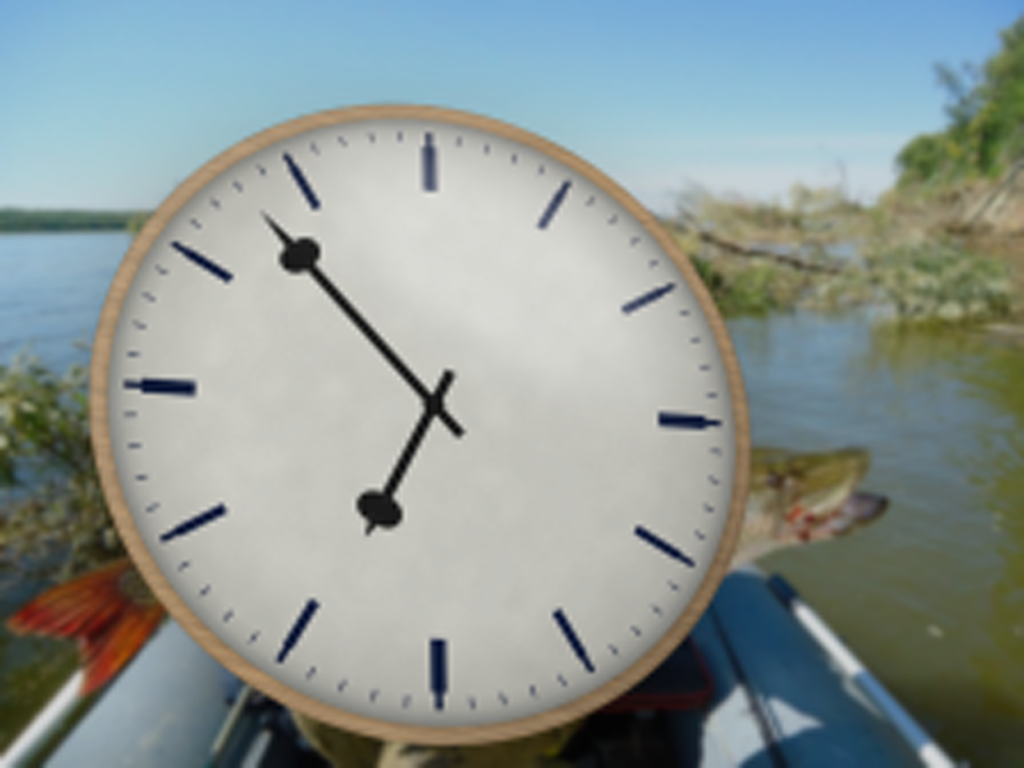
6:53
